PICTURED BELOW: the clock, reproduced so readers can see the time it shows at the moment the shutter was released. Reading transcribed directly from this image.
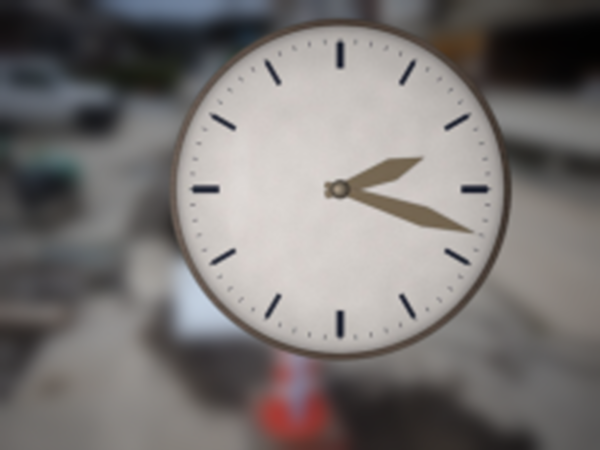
2:18
